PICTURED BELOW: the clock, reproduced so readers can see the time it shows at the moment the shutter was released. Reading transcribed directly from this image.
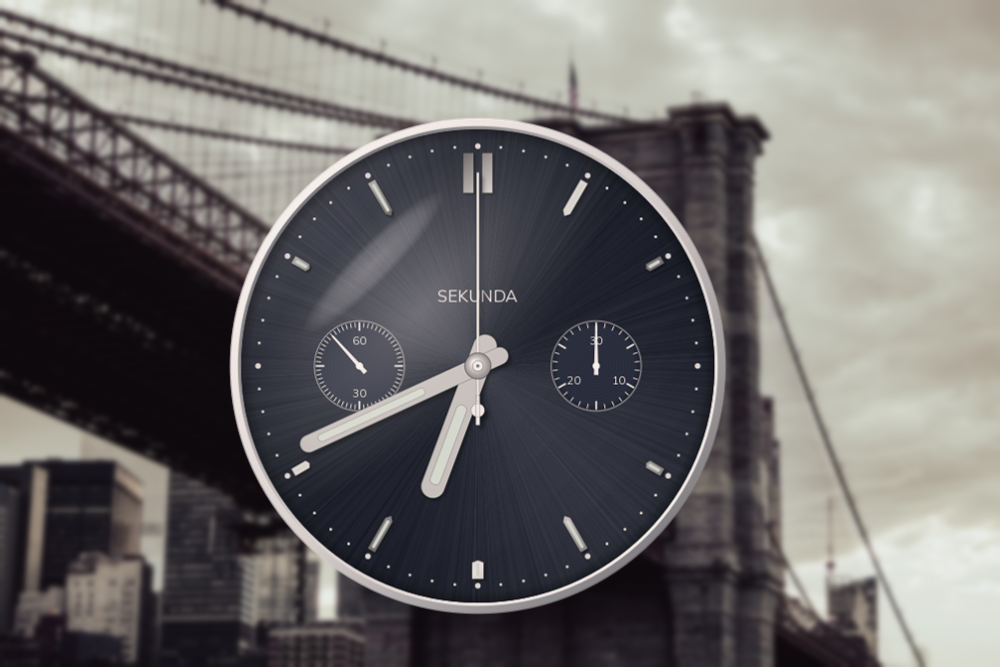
6:40:53
